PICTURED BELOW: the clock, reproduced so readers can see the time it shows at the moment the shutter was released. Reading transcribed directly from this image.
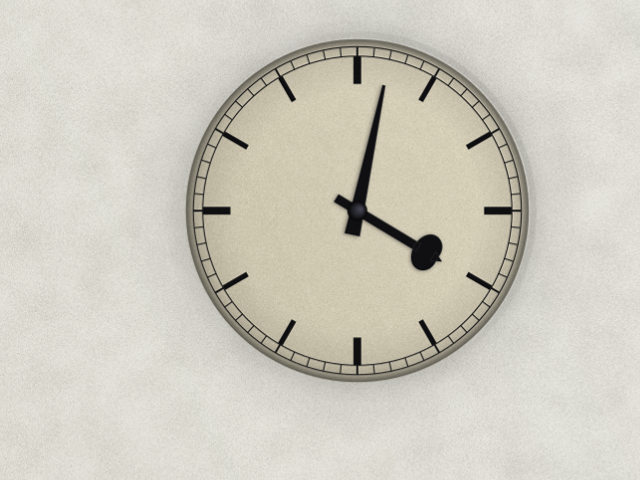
4:02
